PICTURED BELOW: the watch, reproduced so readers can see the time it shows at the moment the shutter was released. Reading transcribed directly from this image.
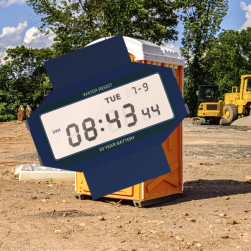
8:43:44
